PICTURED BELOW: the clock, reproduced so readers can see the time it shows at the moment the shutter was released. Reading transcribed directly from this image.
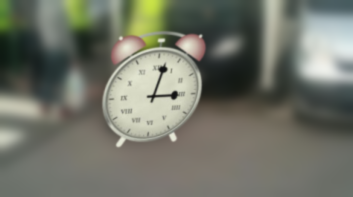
3:02
